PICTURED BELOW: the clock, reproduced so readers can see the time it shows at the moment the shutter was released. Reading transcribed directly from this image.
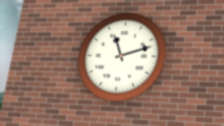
11:12
